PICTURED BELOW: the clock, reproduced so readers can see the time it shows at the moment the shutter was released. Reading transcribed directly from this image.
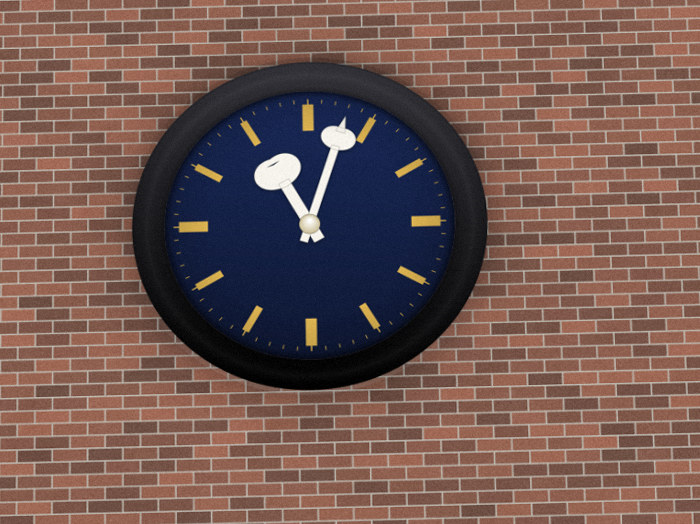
11:03
